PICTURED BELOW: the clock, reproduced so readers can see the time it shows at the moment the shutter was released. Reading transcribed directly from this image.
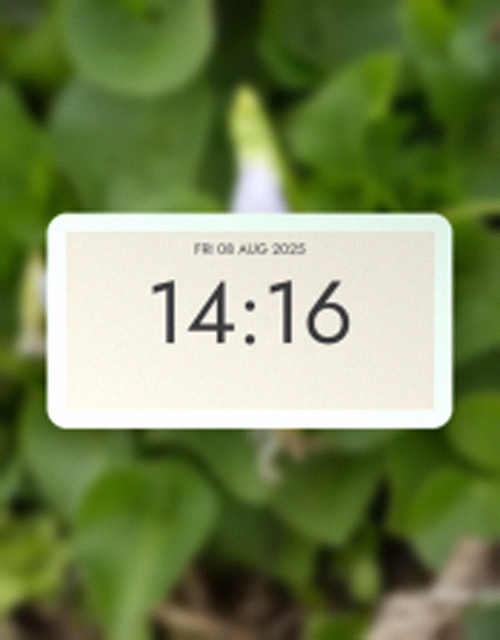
14:16
